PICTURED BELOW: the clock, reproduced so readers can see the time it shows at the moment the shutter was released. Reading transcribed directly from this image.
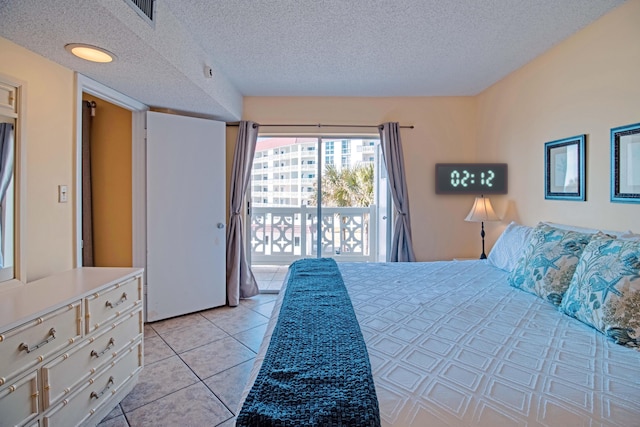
2:12
